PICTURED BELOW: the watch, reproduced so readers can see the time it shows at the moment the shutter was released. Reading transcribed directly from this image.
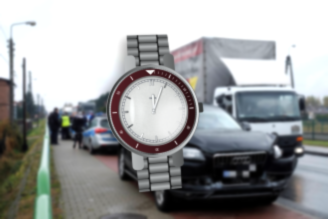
12:04
